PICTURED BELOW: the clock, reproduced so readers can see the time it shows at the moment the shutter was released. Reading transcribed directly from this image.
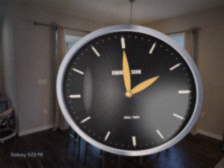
2:00
